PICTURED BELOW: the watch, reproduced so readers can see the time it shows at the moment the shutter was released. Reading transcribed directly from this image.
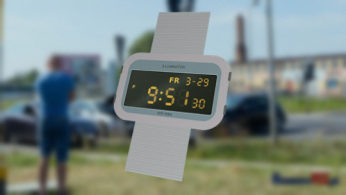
9:51:30
